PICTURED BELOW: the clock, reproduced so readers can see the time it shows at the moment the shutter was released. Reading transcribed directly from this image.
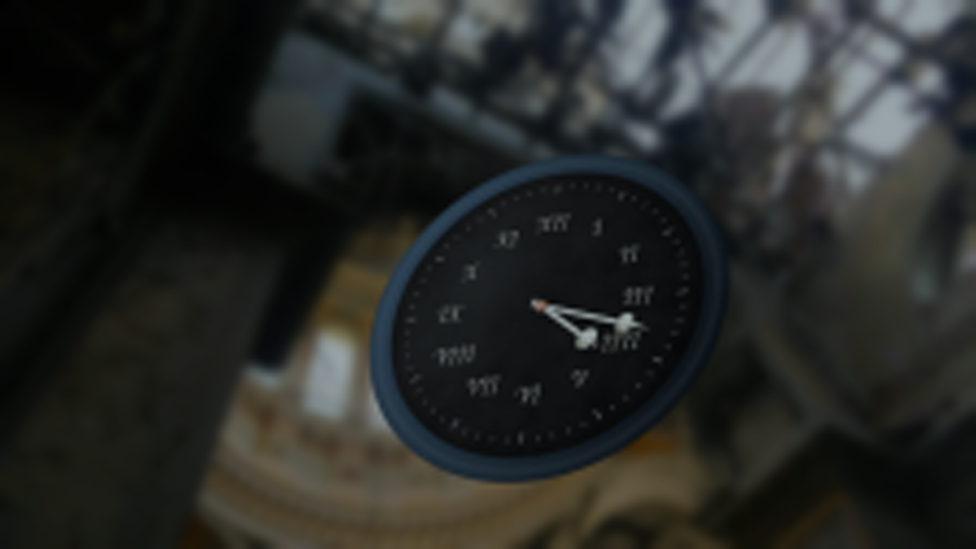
4:18
